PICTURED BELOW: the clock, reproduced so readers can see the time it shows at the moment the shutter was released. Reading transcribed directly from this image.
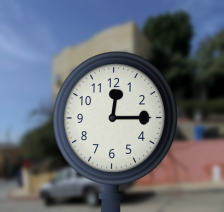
12:15
